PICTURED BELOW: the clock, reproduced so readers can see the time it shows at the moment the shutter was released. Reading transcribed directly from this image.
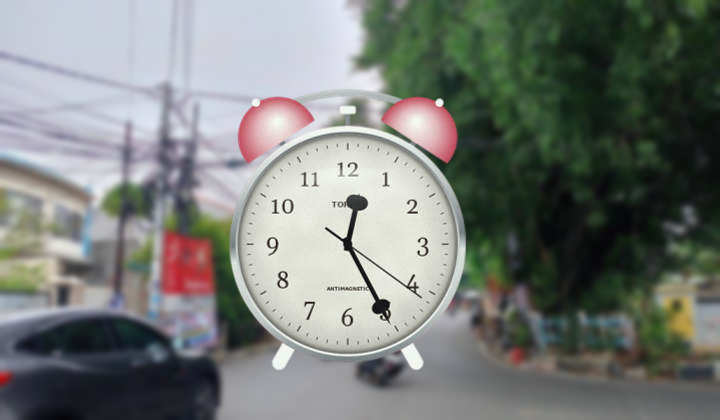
12:25:21
